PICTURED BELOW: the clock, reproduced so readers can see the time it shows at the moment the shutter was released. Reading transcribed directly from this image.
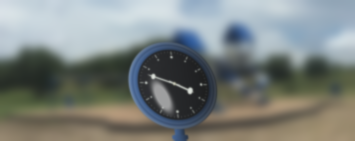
3:48
